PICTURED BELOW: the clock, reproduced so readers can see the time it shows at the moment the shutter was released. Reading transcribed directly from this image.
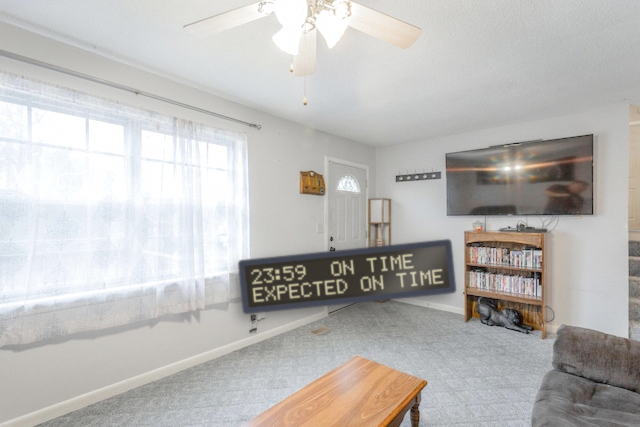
23:59
